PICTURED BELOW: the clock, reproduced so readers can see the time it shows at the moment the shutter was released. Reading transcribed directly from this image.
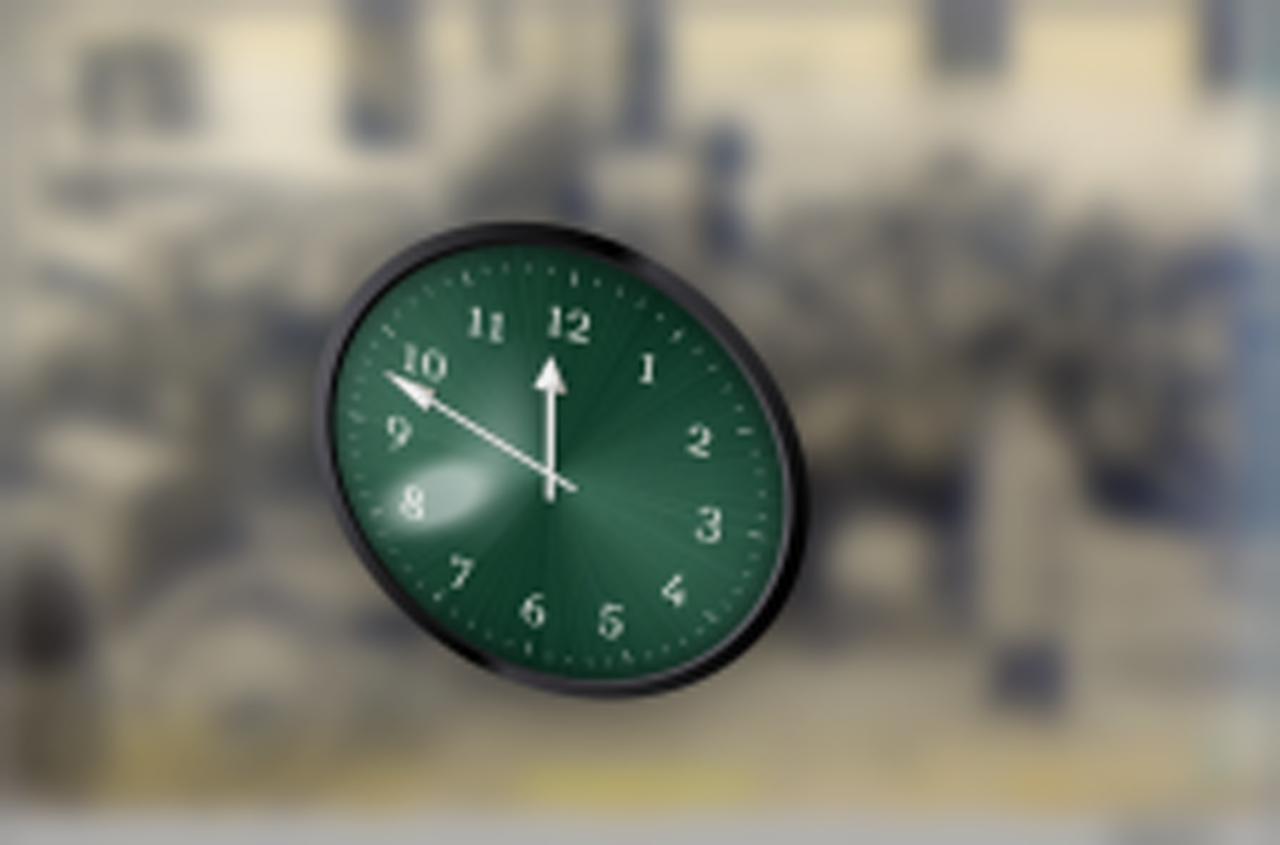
11:48
